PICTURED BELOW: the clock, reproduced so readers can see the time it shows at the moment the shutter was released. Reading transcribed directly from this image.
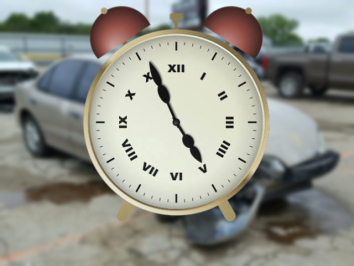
4:56
